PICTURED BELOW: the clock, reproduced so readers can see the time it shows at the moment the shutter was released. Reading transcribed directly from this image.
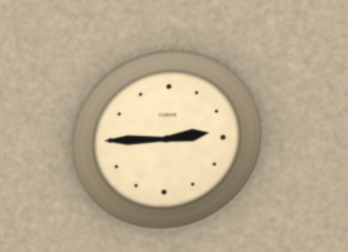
2:45
